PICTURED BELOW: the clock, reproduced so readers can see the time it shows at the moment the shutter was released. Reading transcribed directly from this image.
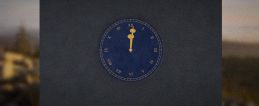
12:01
